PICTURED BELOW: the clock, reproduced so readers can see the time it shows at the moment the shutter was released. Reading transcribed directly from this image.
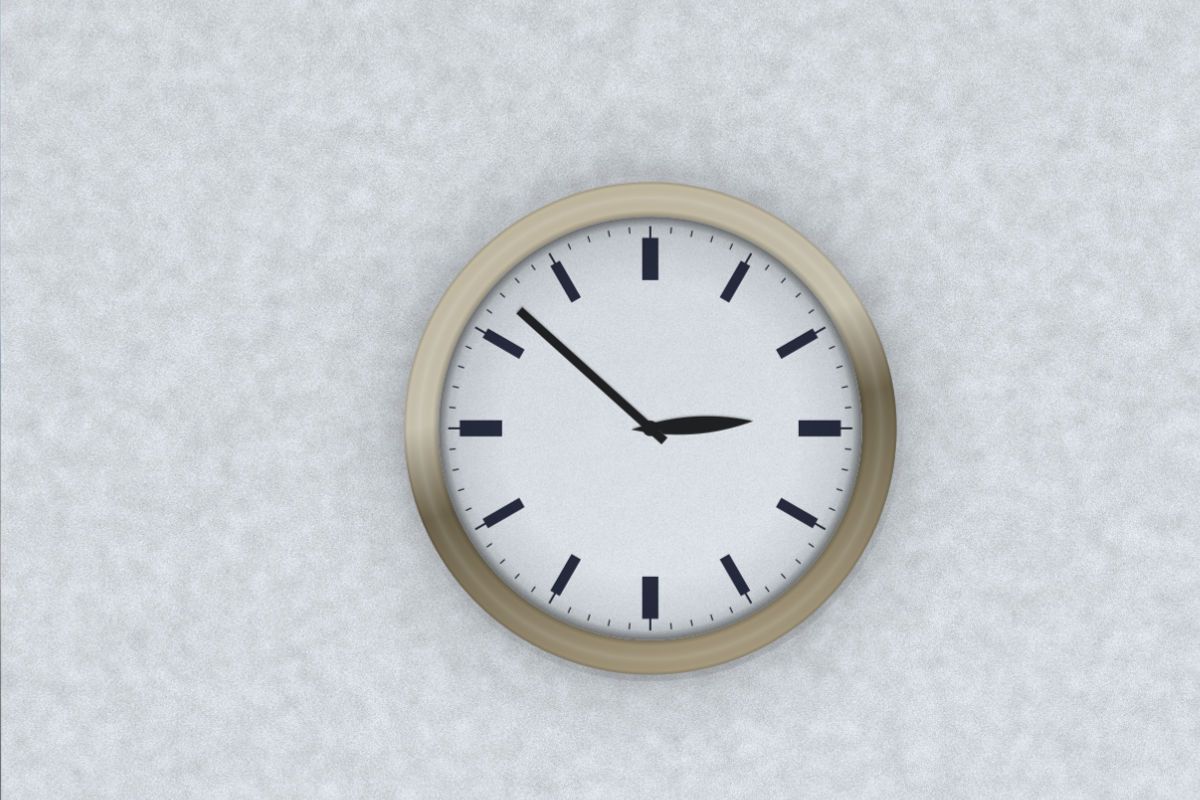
2:52
